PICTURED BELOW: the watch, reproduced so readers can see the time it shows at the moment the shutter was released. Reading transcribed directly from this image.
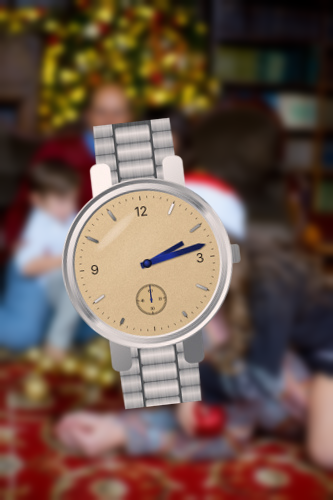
2:13
